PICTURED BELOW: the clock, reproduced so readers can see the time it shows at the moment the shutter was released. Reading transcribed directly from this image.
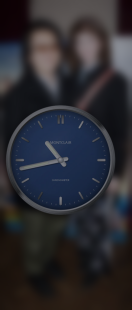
10:43
